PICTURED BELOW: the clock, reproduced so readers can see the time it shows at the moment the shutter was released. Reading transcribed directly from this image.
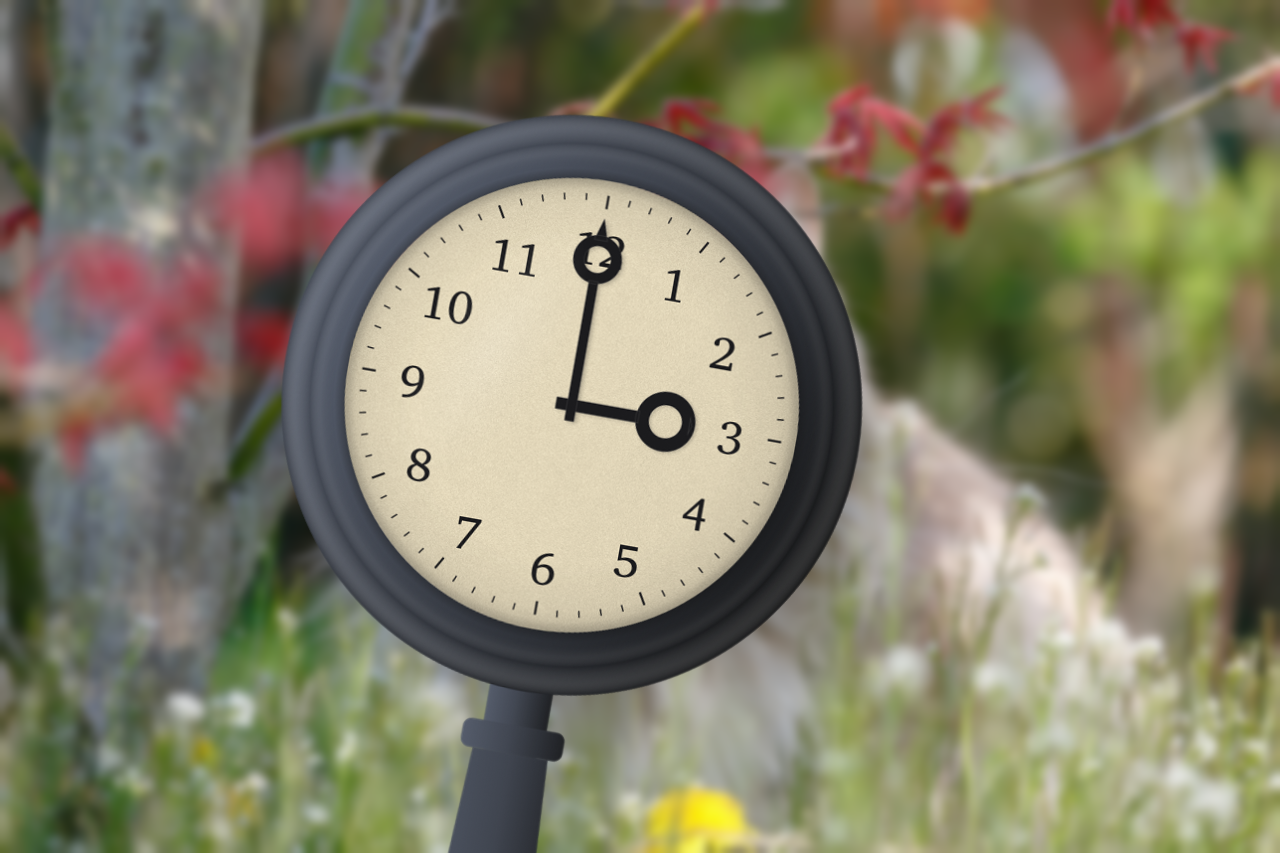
3:00
